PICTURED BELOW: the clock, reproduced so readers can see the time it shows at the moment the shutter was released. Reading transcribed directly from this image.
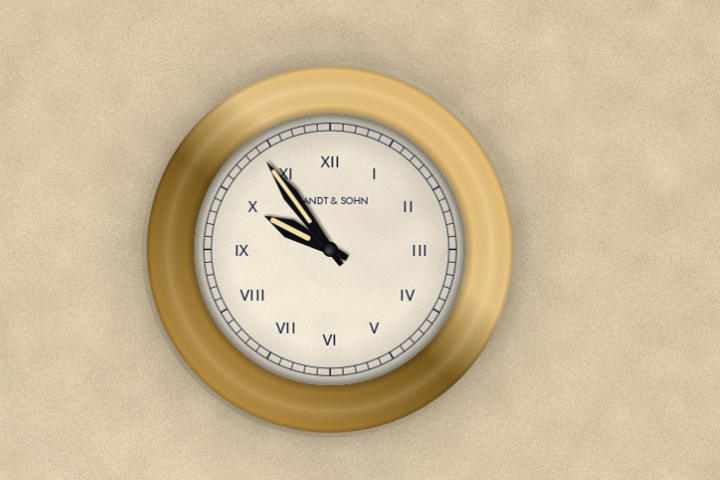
9:54
